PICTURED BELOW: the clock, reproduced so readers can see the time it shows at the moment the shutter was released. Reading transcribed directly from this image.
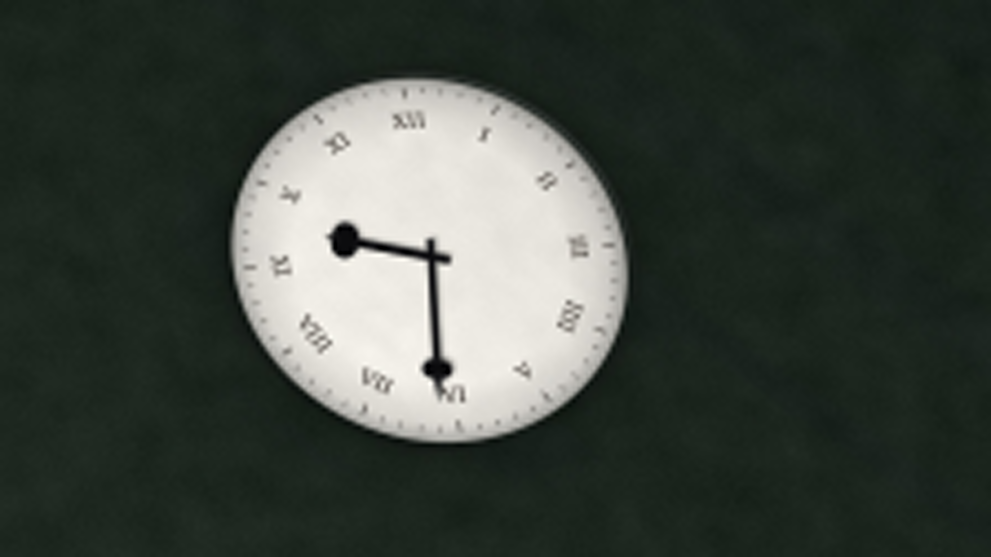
9:31
